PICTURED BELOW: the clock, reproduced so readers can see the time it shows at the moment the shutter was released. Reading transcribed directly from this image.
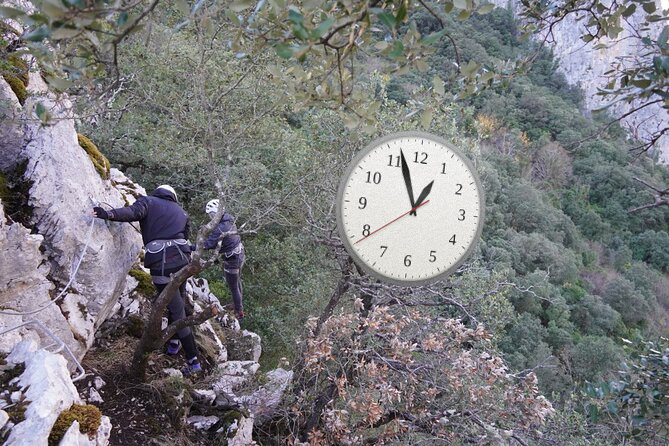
12:56:39
